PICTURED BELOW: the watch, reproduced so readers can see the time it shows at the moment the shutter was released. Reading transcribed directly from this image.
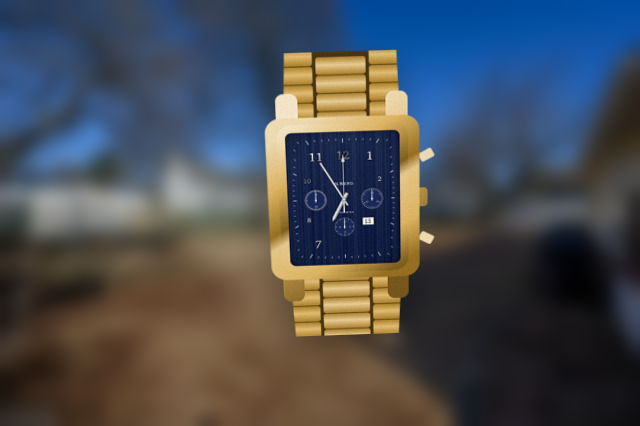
6:55
